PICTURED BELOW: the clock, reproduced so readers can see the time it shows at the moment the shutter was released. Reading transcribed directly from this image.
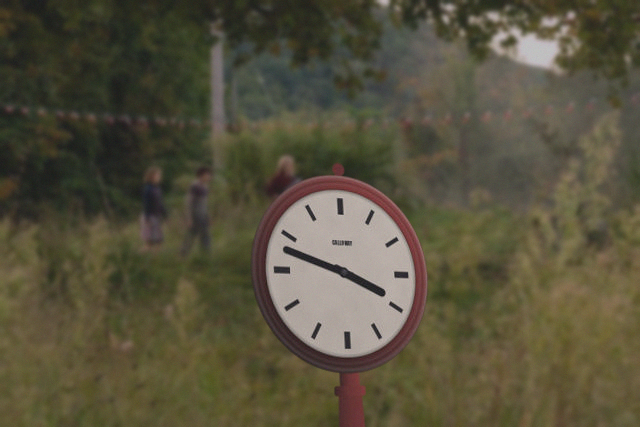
3:48
